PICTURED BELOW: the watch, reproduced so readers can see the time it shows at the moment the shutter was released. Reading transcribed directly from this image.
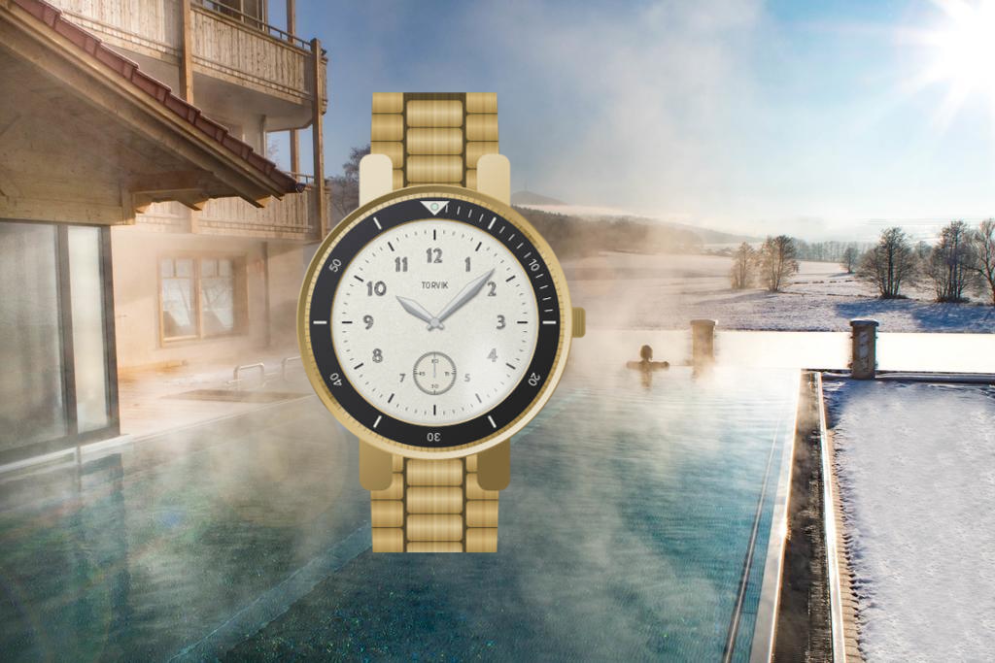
10:08
